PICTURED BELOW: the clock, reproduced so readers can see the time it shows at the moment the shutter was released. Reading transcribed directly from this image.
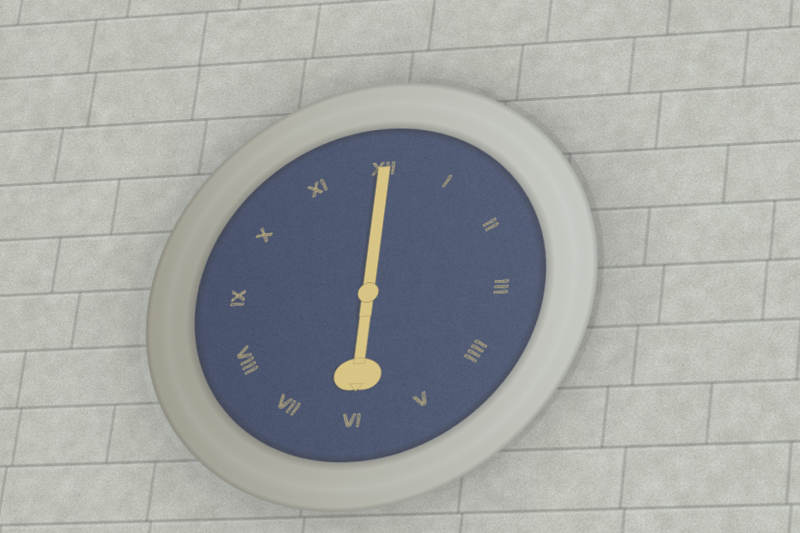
6:00
